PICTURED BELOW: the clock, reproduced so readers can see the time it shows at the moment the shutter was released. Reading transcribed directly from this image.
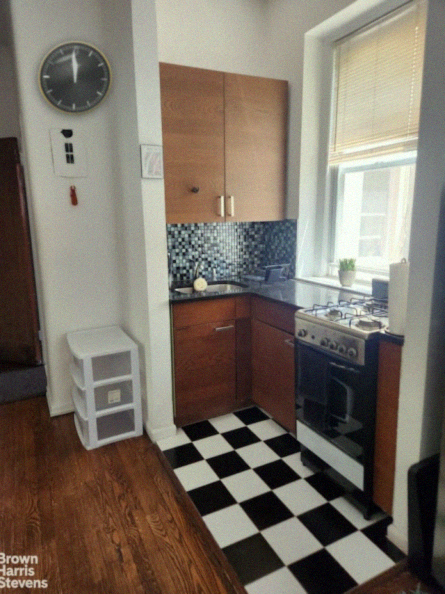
11:59
